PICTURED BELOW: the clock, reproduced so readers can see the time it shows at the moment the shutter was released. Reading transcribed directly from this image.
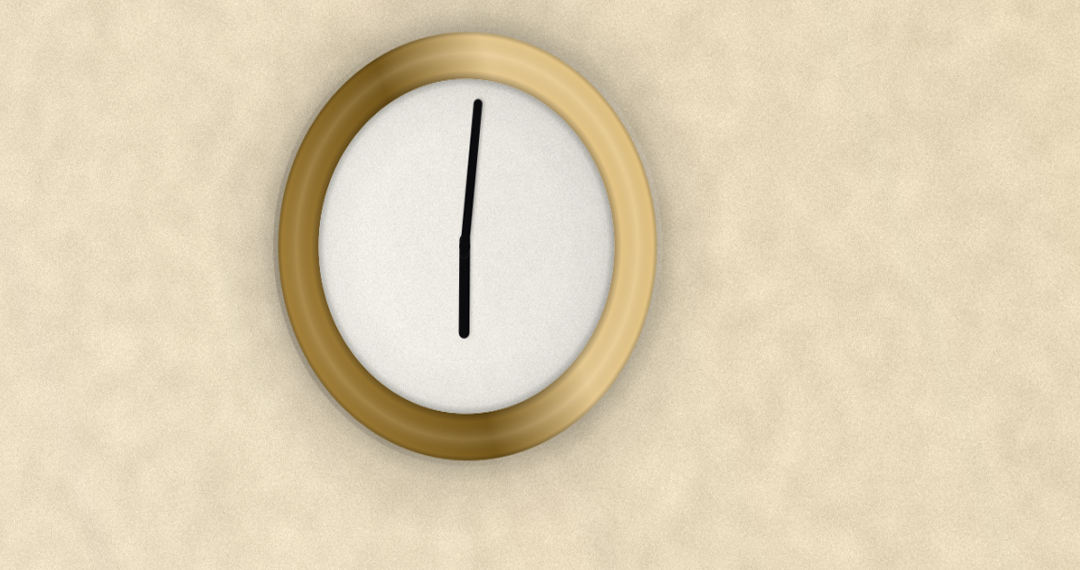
6:01
